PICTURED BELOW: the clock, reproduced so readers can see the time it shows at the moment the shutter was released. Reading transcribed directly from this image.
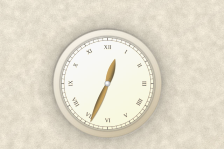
12:34
